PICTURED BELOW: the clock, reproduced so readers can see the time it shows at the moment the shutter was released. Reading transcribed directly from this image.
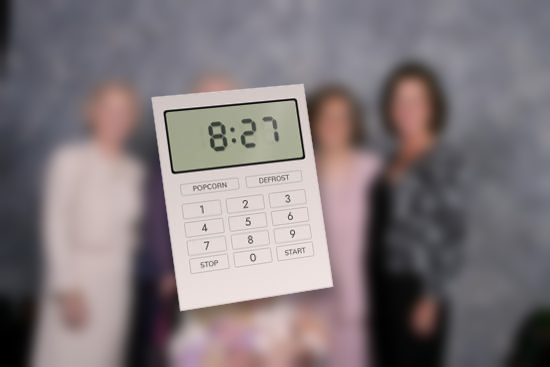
8:27
